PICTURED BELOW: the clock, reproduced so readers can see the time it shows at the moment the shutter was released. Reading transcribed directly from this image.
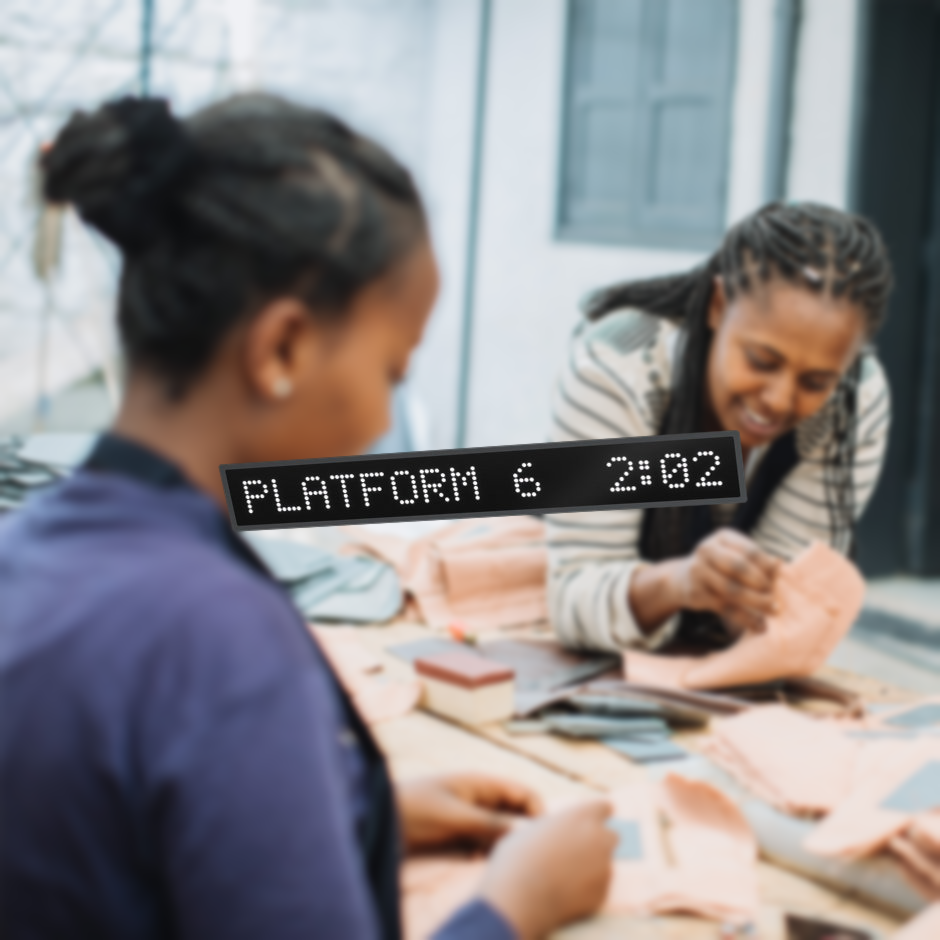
2:02
